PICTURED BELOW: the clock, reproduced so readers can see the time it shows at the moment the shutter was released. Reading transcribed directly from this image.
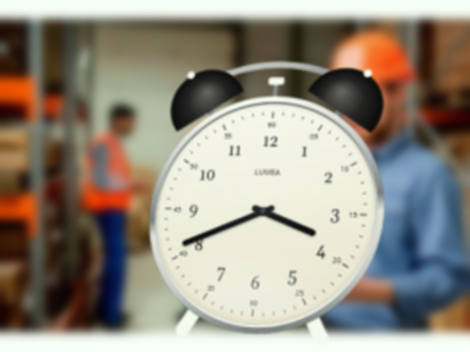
3:41
